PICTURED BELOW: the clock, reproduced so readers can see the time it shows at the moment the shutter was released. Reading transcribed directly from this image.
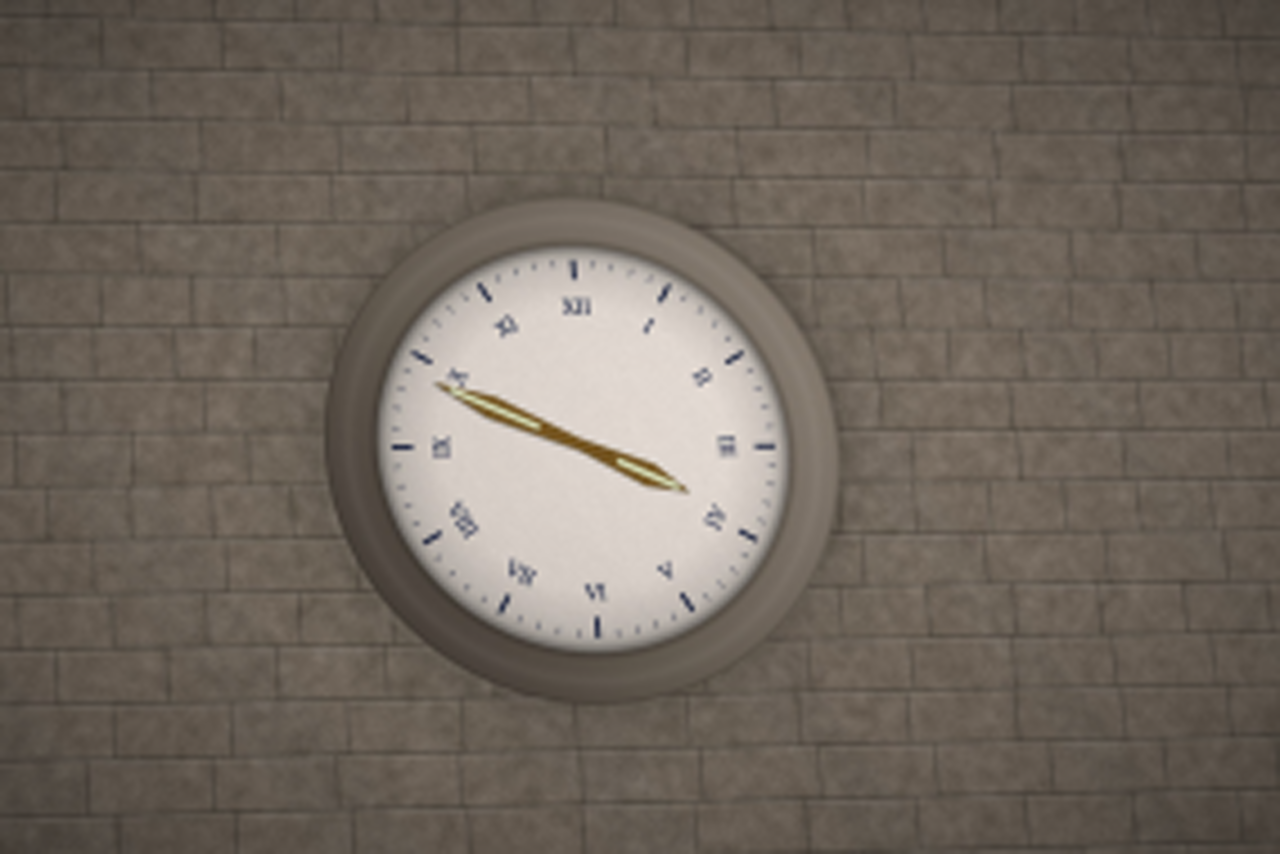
3:49
